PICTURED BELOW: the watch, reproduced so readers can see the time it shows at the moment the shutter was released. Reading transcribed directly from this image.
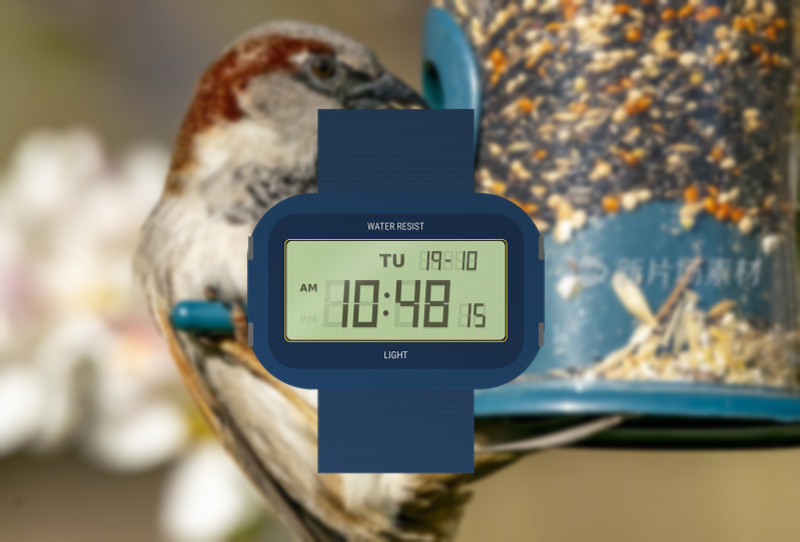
10:48:15
